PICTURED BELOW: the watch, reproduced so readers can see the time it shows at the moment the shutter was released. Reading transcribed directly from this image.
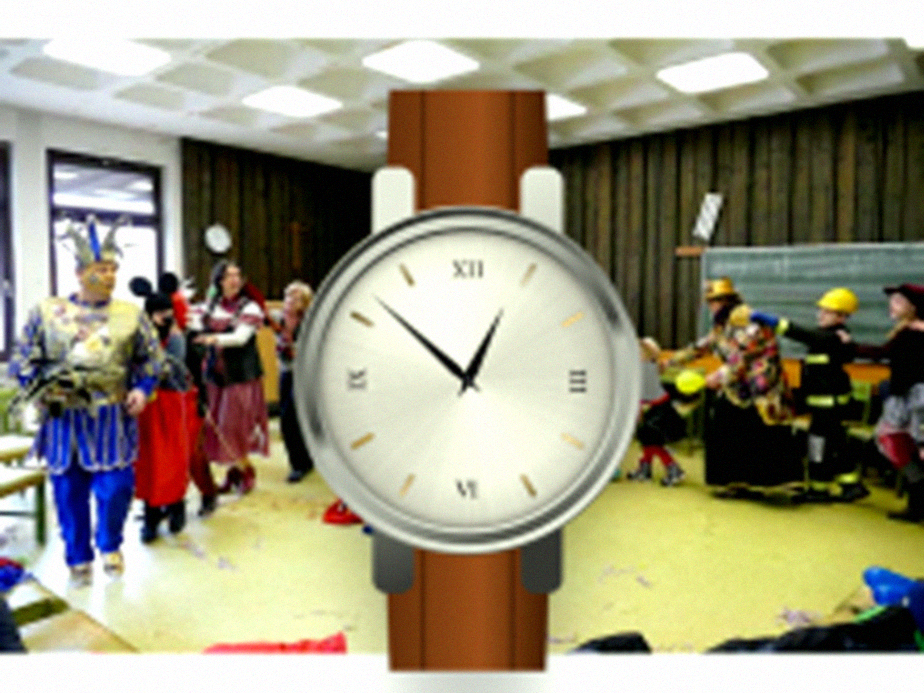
12:52
